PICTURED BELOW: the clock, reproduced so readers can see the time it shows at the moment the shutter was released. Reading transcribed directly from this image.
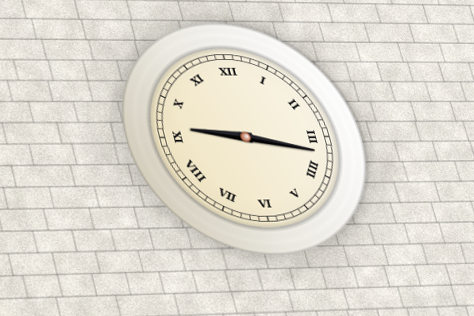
9:17
